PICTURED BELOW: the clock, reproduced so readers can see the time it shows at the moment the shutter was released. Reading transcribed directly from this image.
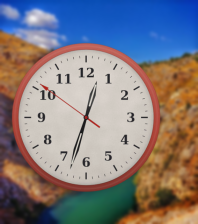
12:32:51
